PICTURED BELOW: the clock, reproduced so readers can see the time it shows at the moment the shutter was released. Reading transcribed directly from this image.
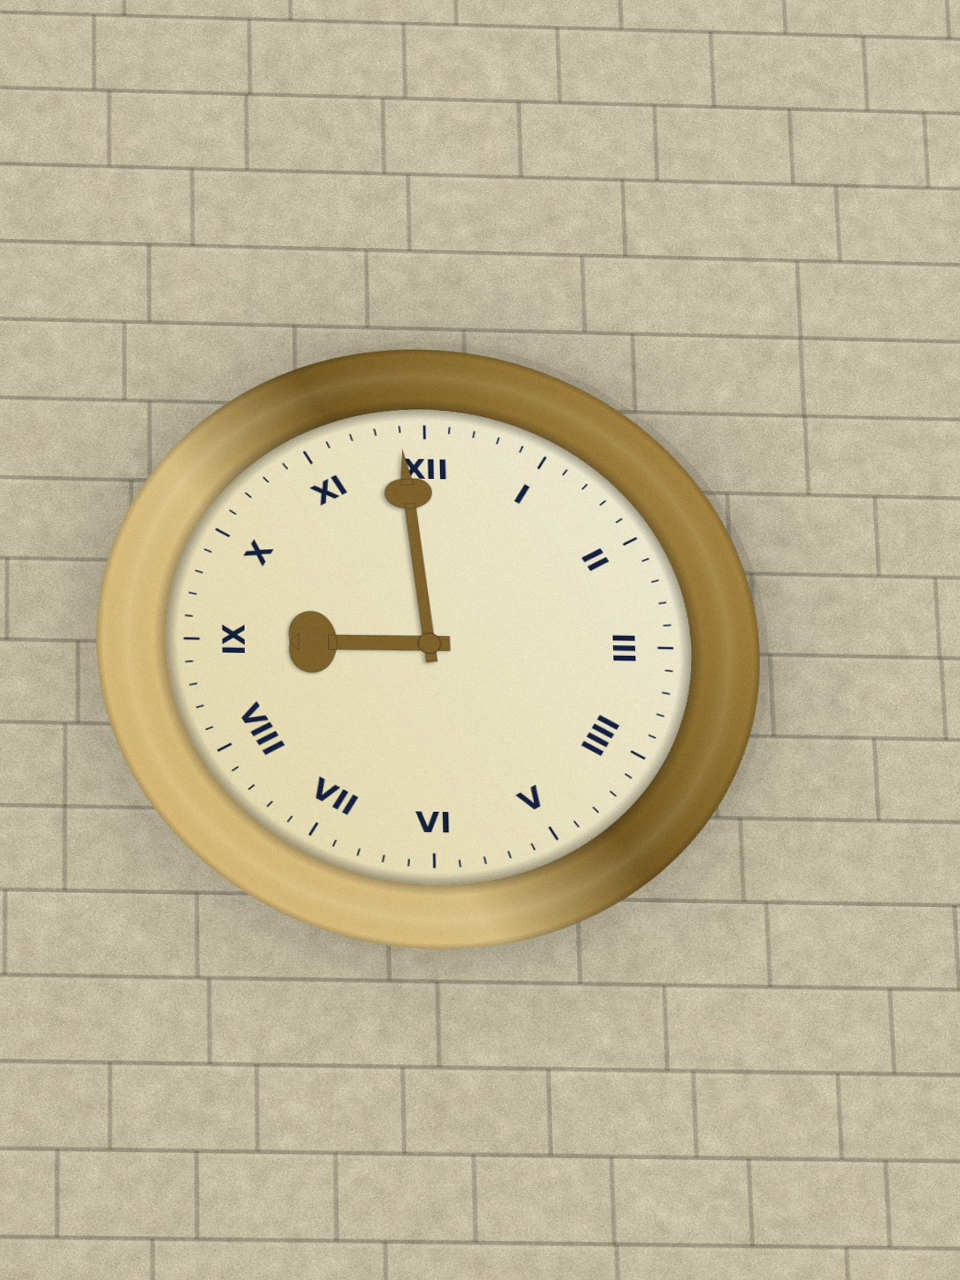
8:59
